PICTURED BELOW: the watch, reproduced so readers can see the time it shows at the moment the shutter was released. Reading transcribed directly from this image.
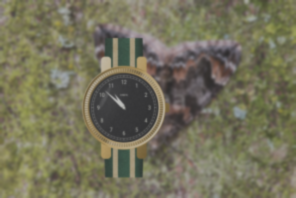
10:52
